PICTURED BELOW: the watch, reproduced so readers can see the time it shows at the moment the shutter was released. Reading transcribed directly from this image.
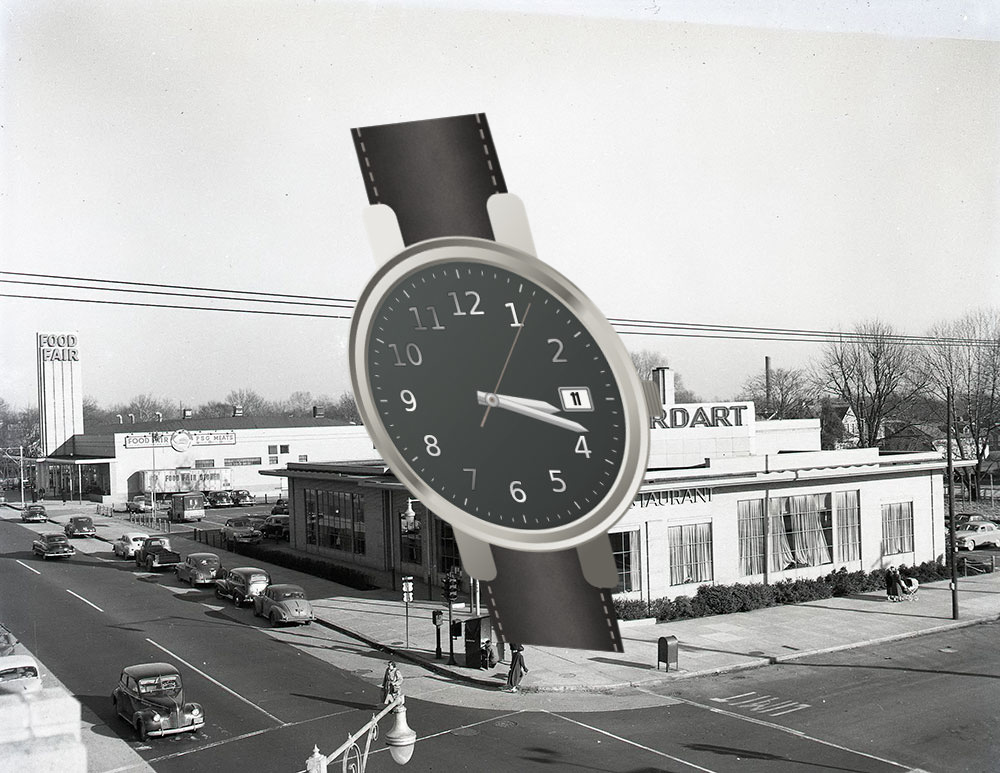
3:18:06
